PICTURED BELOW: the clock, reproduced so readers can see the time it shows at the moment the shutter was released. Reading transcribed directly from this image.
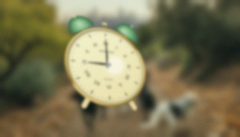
9:00
